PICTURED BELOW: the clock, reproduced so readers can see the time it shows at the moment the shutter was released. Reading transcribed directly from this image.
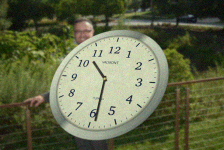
10:29
